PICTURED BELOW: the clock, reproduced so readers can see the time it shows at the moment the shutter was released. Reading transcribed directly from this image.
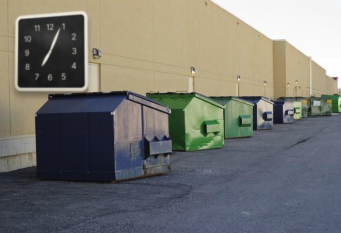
7:04
